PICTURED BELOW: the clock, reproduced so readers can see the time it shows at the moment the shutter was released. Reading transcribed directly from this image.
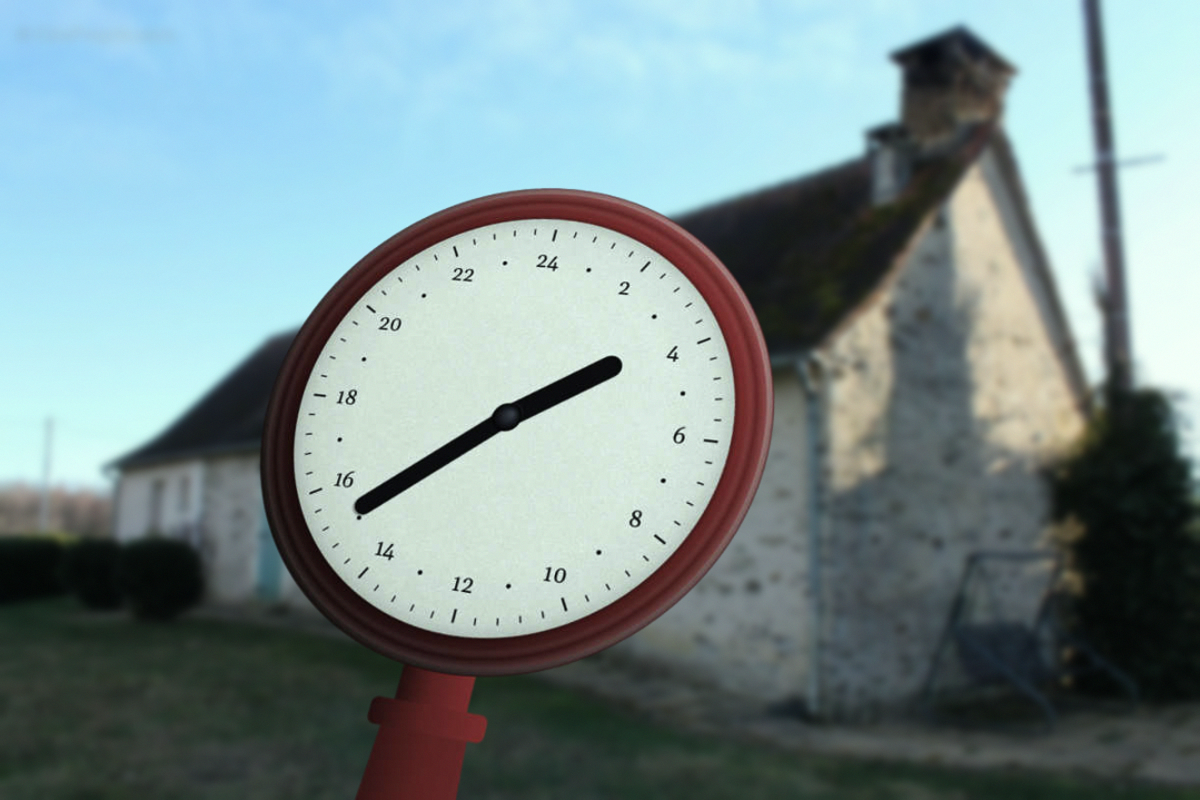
3:38
